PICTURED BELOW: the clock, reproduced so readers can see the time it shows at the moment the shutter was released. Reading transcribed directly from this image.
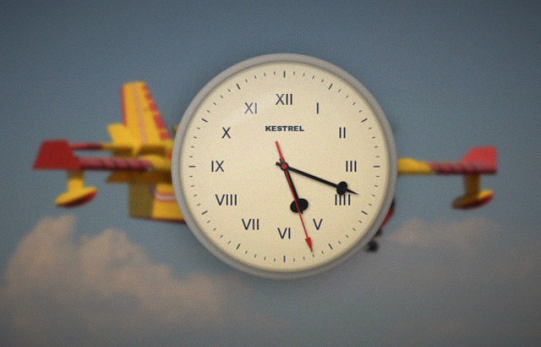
5:18:27
